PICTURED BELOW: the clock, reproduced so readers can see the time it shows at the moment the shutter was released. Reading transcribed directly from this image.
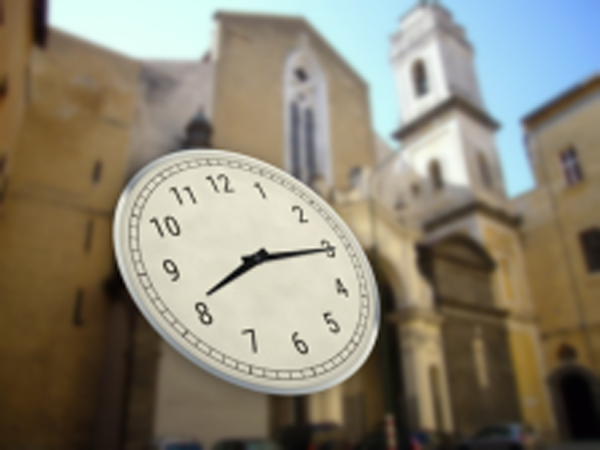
8:15
